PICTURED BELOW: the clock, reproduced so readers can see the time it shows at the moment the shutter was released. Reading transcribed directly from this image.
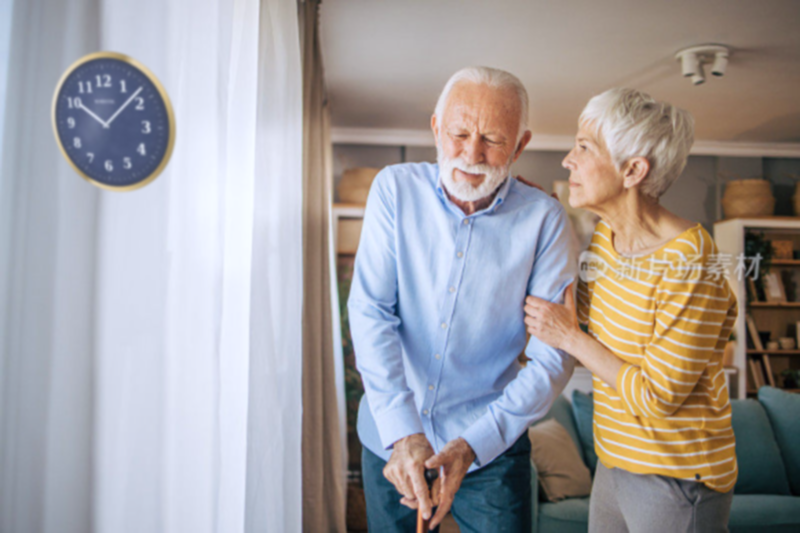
10:08
